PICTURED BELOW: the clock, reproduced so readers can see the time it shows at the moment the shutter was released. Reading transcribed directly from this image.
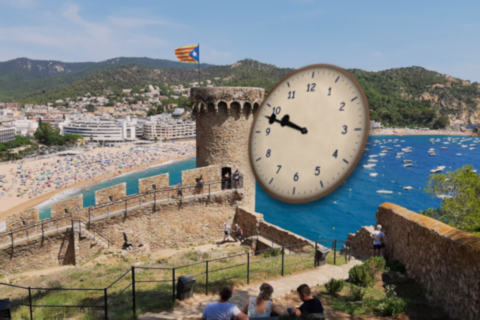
9:48
